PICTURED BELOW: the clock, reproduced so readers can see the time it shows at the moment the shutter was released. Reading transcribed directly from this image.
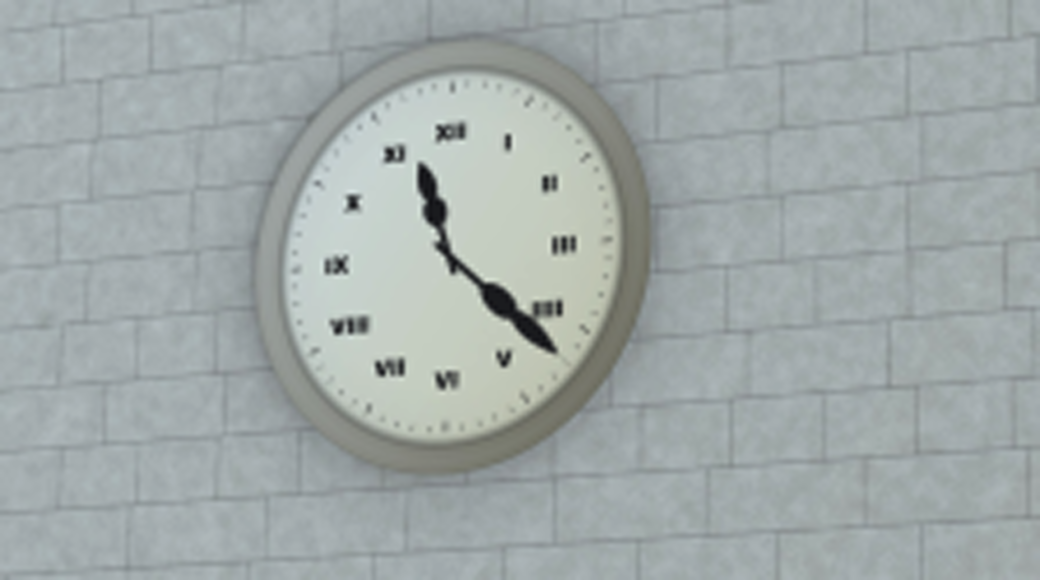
11:22
